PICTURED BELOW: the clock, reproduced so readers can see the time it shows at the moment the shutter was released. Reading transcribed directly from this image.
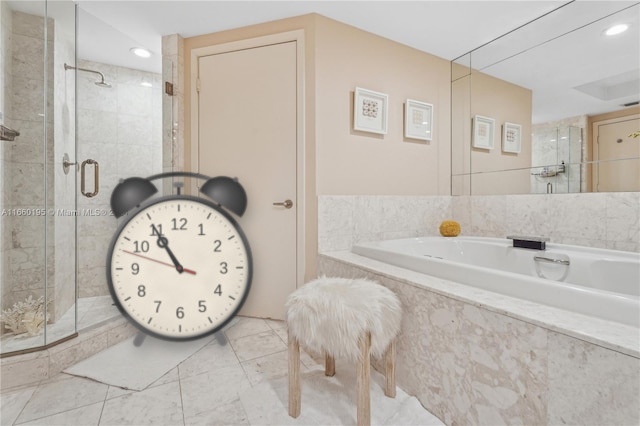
10:54:48
